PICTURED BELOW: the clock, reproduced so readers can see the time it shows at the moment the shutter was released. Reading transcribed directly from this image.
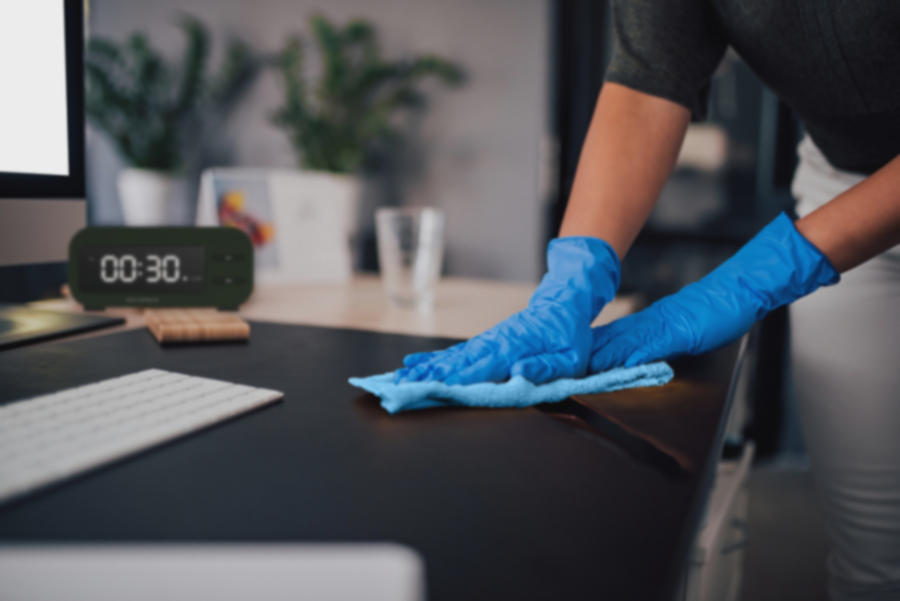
0:30
